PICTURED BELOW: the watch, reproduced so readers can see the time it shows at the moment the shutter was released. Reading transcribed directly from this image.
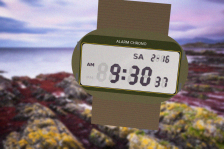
9:30:37
